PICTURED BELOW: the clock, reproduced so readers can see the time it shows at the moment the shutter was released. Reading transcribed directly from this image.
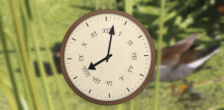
8:02
